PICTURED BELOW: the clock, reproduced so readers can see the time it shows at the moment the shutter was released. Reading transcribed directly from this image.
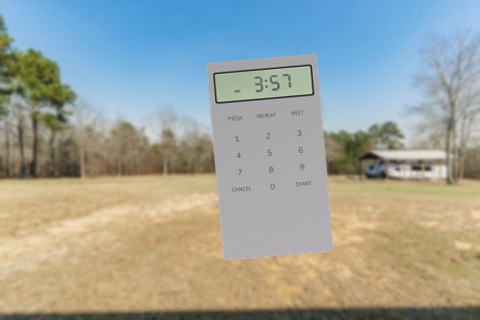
3:57
